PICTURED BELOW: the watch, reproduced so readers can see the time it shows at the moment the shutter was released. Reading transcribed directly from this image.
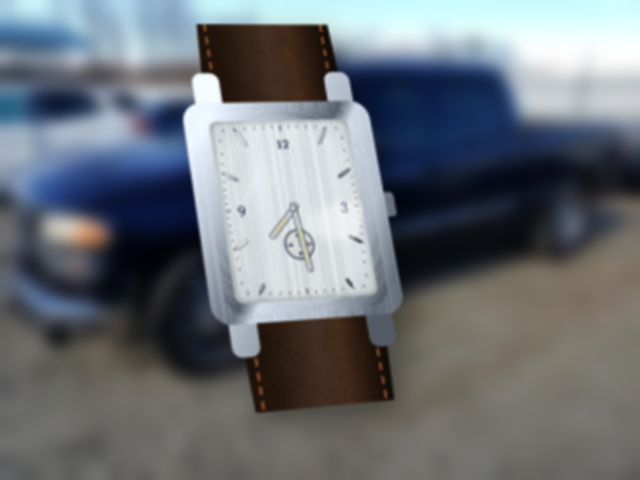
7:29
